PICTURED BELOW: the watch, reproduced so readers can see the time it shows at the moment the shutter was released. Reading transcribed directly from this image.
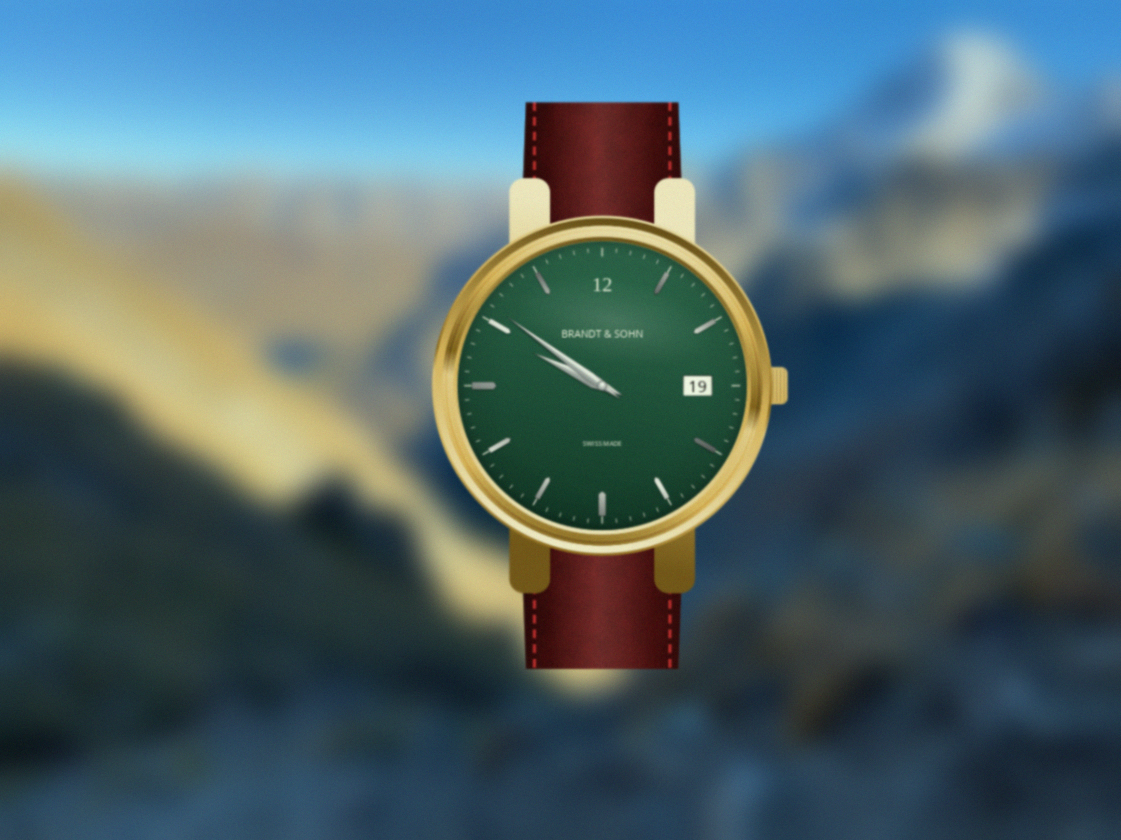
9:51
